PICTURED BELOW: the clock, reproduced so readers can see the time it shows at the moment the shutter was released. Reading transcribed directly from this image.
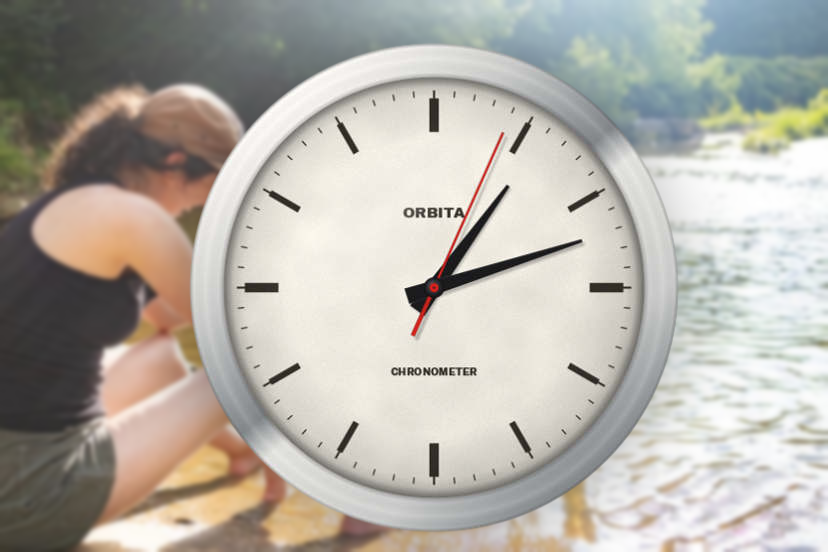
1:12:04
